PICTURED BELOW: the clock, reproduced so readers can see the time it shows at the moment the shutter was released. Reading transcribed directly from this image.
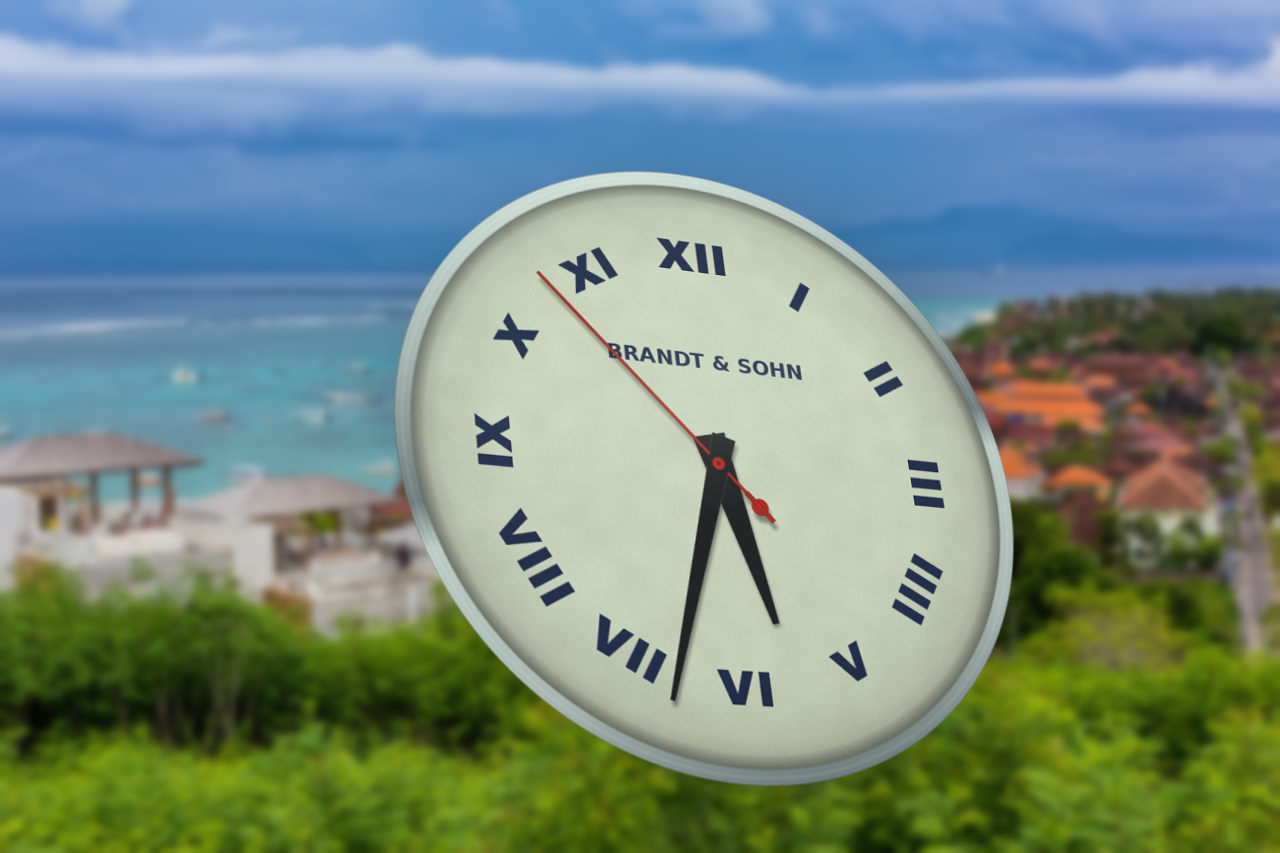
5:32:53
